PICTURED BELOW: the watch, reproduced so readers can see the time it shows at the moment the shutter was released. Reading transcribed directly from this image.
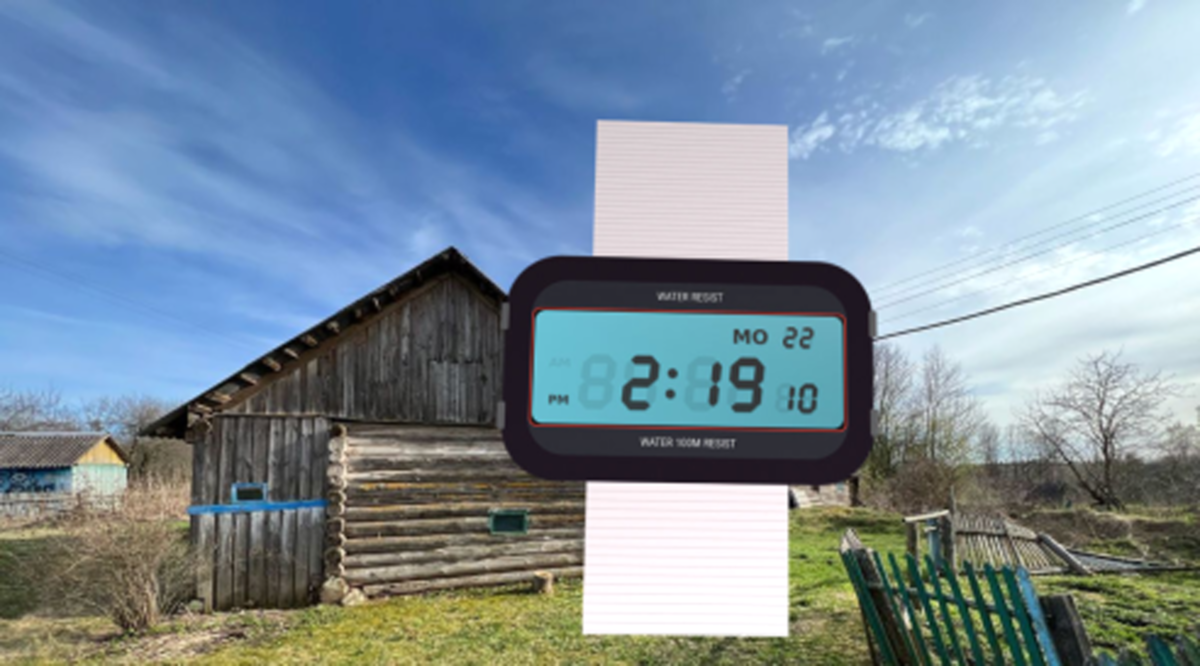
2:19:10
